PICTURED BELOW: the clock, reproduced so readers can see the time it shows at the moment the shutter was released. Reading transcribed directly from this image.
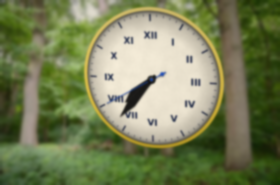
7:36:40
